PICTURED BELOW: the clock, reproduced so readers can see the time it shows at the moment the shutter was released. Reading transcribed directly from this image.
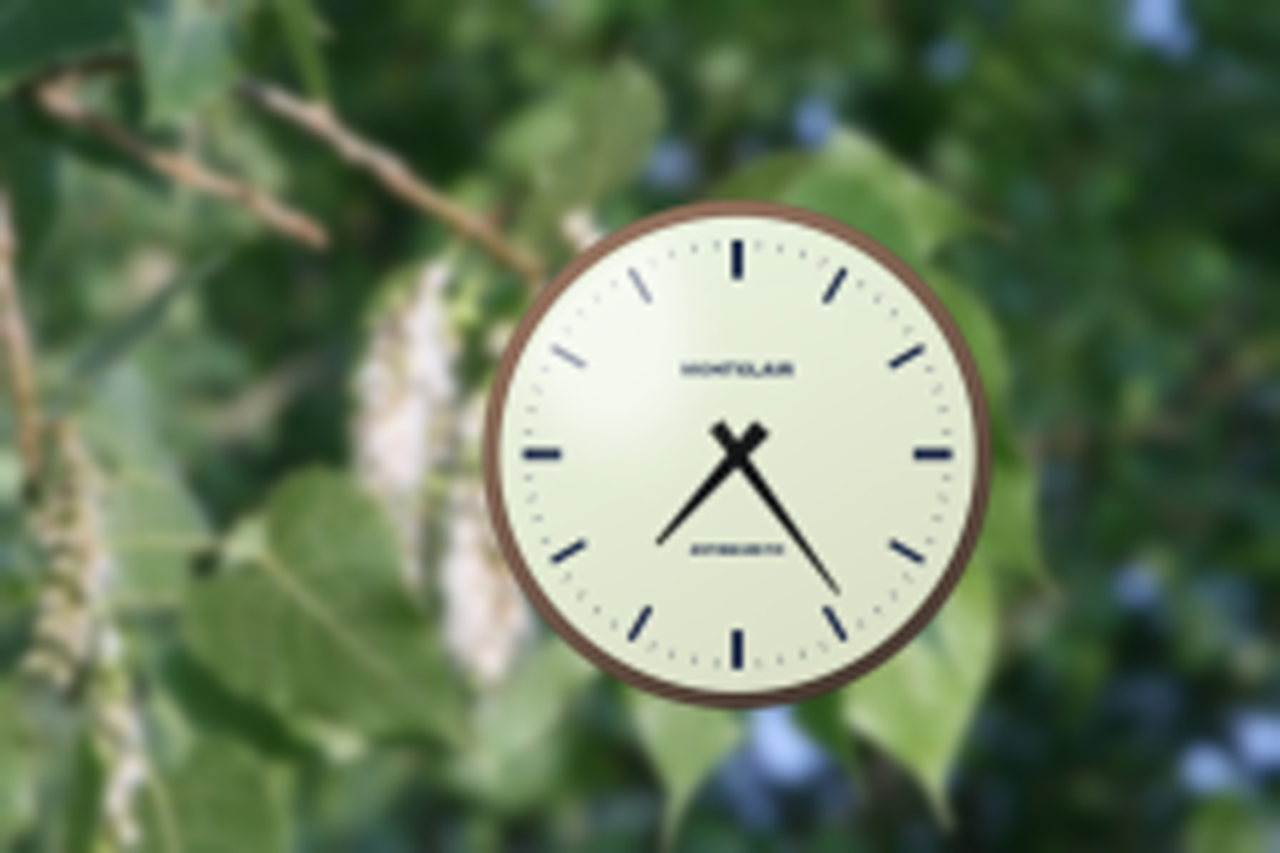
7:24
